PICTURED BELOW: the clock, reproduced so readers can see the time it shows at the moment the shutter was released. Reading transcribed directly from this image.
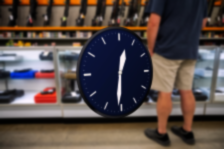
12:31
